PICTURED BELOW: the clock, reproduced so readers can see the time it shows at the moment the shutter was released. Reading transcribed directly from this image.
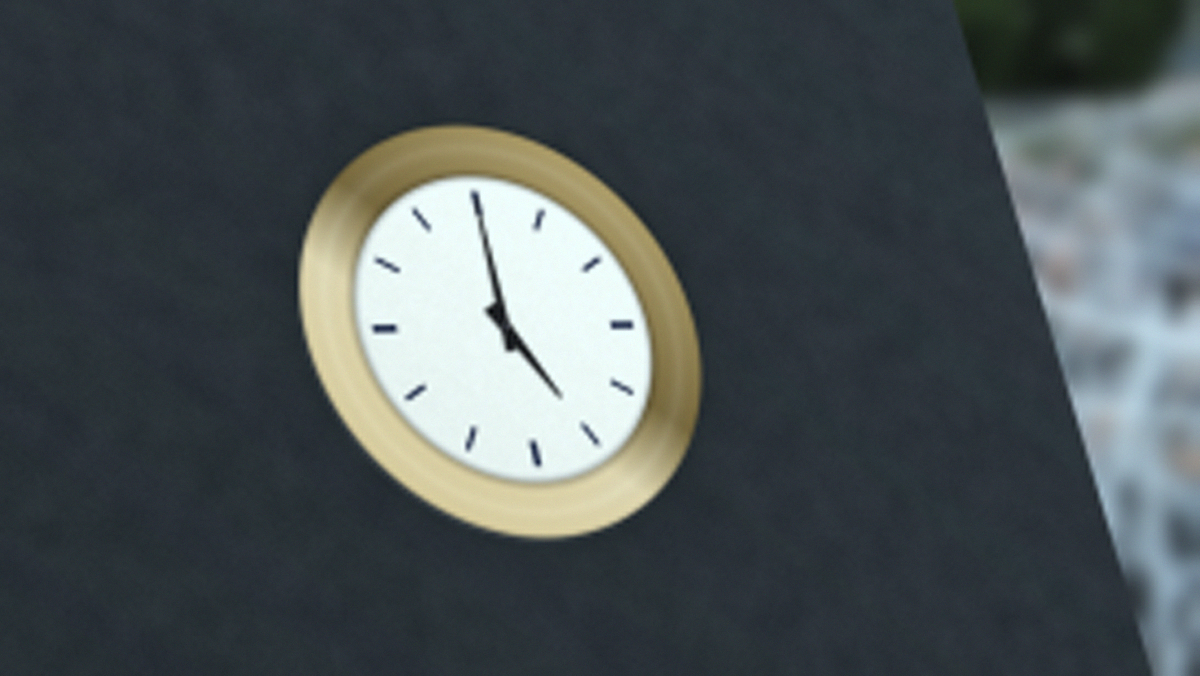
5:00
